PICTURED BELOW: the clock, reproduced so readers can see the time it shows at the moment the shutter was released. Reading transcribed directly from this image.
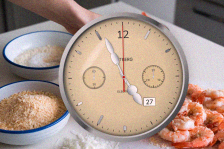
4:56
